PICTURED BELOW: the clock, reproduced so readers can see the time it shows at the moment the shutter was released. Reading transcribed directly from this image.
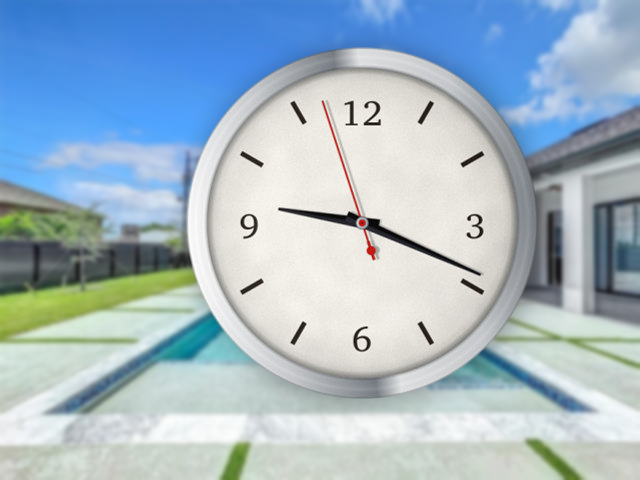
9:18:57
